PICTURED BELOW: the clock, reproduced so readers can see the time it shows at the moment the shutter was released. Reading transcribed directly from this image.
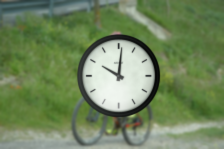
10:01
